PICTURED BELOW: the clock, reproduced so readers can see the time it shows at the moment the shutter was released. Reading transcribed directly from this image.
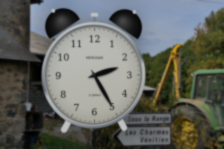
2:25
